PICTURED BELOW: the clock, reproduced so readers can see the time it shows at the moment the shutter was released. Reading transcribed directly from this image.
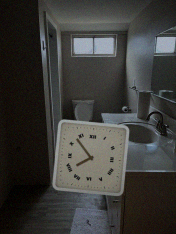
7:53
